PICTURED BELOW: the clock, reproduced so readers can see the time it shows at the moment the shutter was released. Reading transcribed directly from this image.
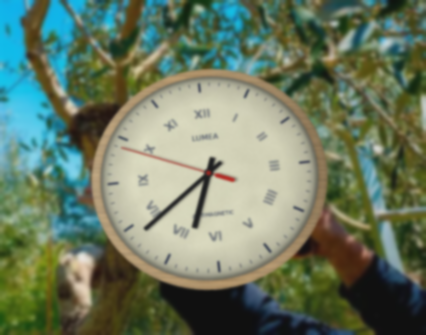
6:38:49
